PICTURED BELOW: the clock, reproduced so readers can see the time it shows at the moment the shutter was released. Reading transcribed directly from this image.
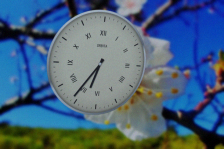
6:36
